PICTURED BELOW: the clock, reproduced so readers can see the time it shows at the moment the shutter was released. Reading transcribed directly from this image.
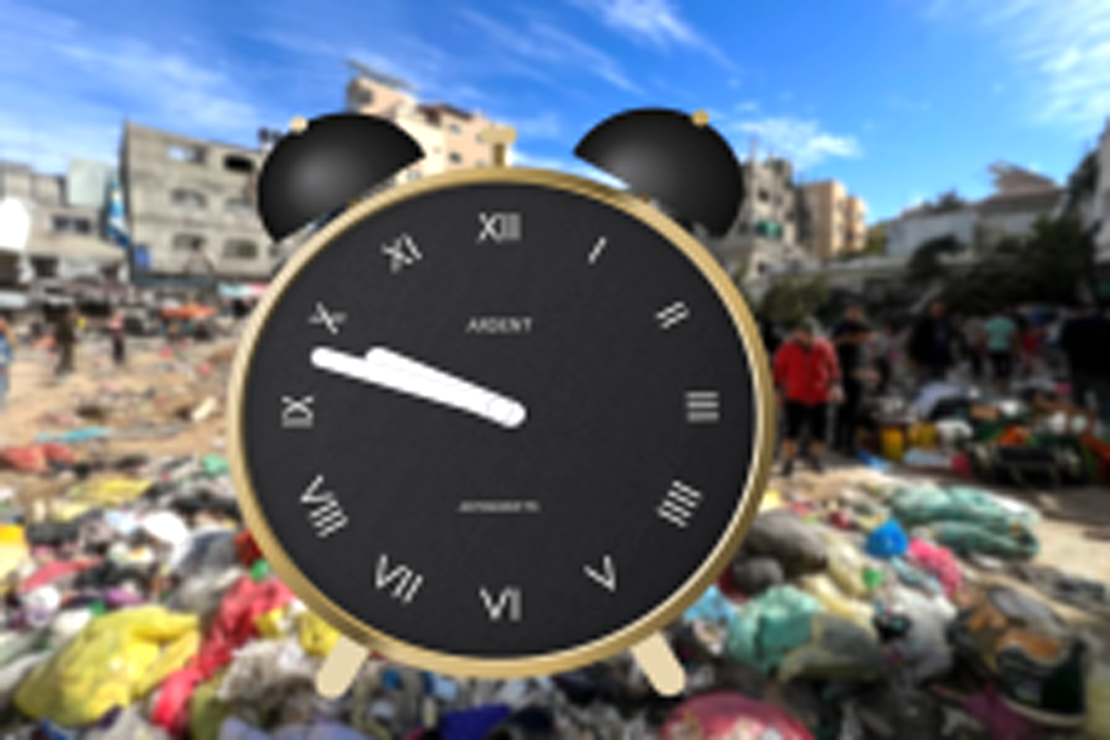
9:48
